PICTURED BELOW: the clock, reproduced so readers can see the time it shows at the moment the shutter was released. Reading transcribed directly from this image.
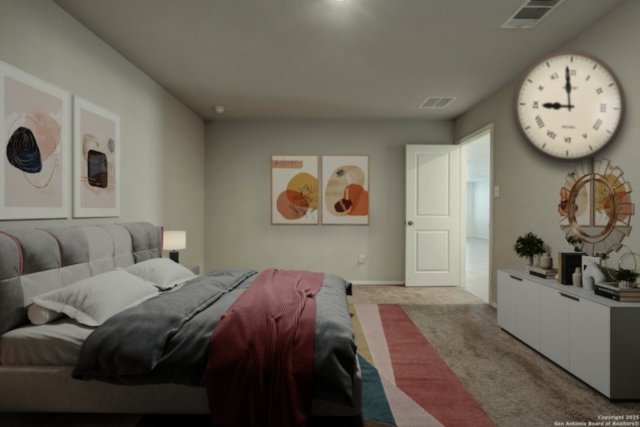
8:59
